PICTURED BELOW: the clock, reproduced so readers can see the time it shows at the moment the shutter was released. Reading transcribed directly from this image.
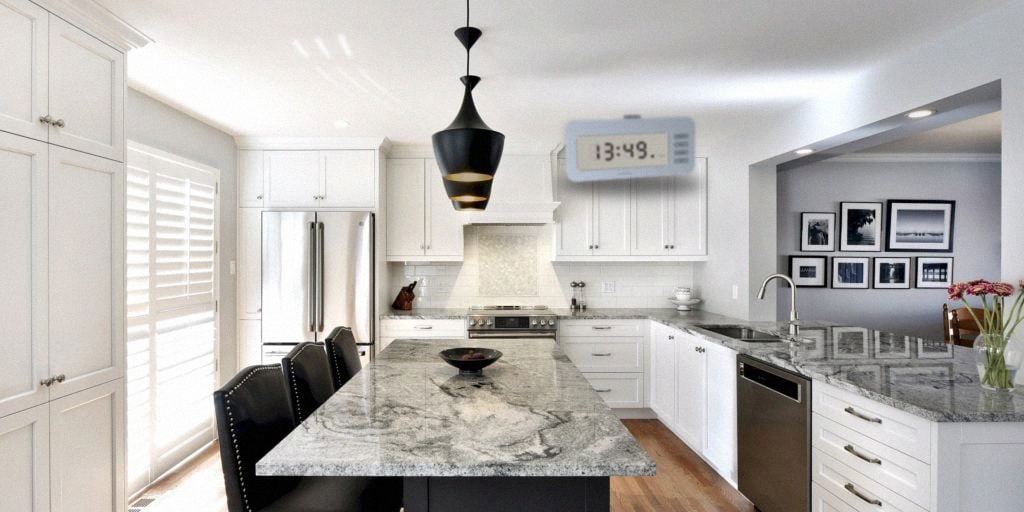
13:49
